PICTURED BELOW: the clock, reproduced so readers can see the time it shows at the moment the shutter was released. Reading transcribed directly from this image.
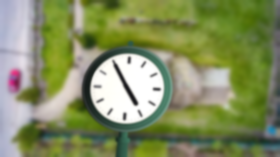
4:55
